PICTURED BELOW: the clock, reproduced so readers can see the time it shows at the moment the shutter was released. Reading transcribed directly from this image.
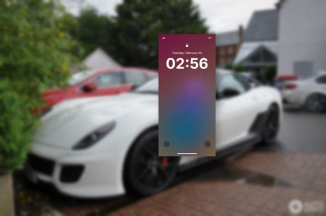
2:56
